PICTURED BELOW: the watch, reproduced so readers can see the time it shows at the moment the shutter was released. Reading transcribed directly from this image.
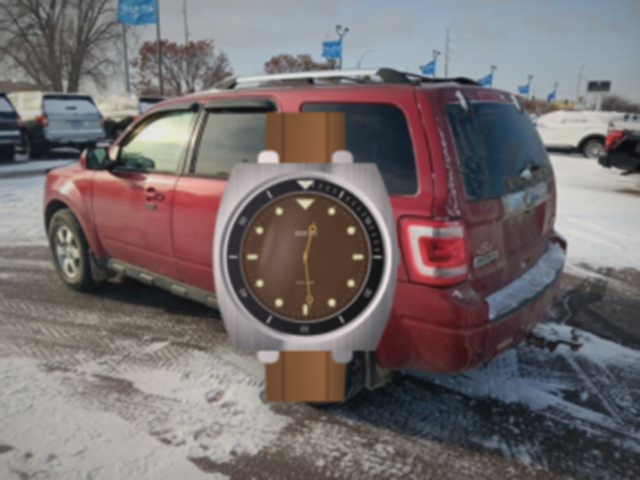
12:29
